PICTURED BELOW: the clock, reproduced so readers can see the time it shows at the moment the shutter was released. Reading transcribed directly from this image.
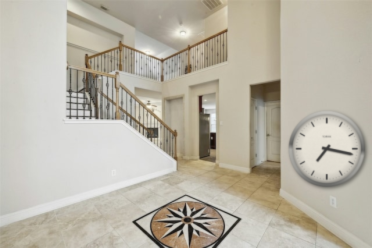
7:17
